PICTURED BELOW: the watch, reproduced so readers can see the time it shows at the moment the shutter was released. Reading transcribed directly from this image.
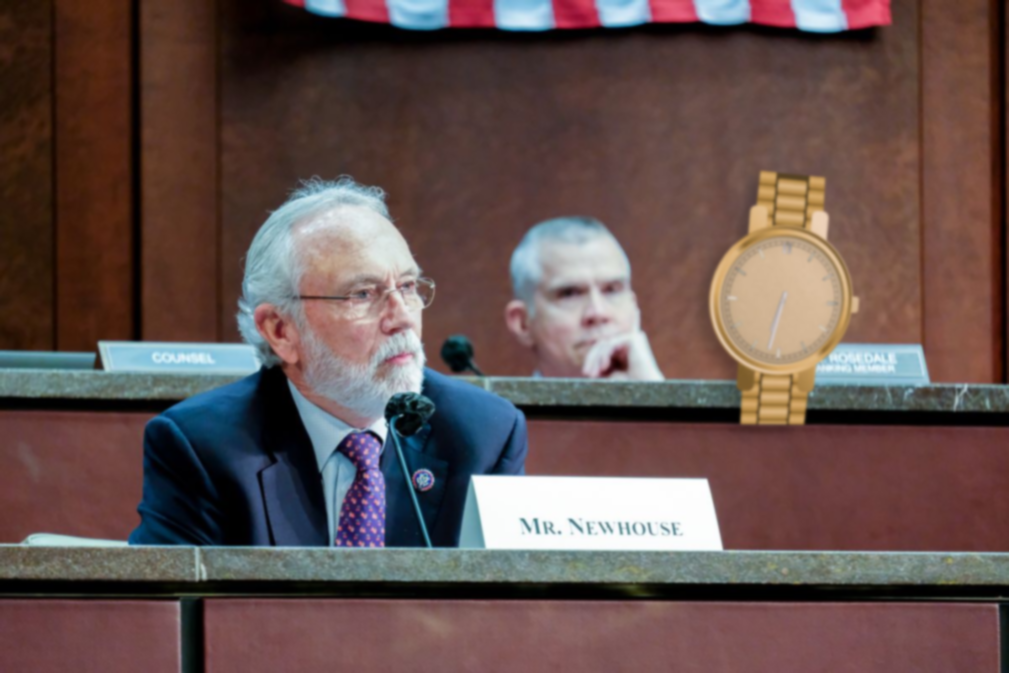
6:32
